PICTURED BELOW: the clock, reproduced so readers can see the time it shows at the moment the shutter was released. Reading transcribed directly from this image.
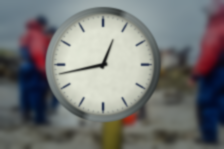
12:43
